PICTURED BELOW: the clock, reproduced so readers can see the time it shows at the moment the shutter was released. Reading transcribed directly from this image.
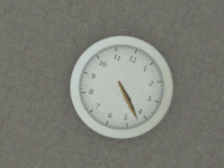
4:22
